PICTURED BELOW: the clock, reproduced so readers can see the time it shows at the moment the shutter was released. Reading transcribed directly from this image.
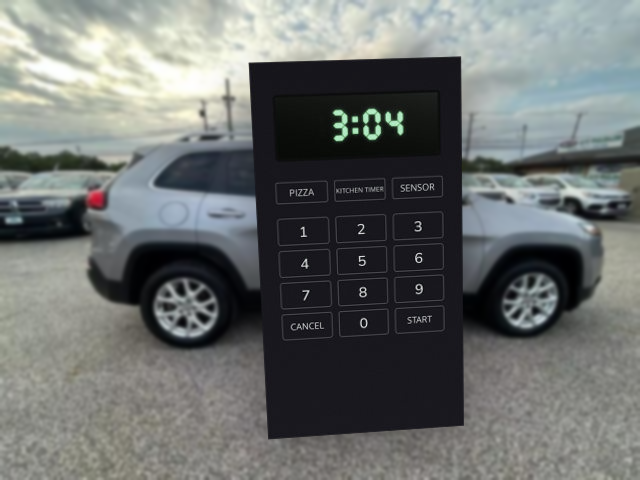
3:04
